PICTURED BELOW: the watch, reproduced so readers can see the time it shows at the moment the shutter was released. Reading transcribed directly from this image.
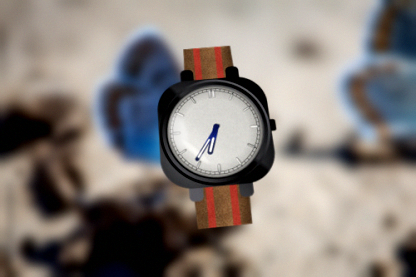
6:36
